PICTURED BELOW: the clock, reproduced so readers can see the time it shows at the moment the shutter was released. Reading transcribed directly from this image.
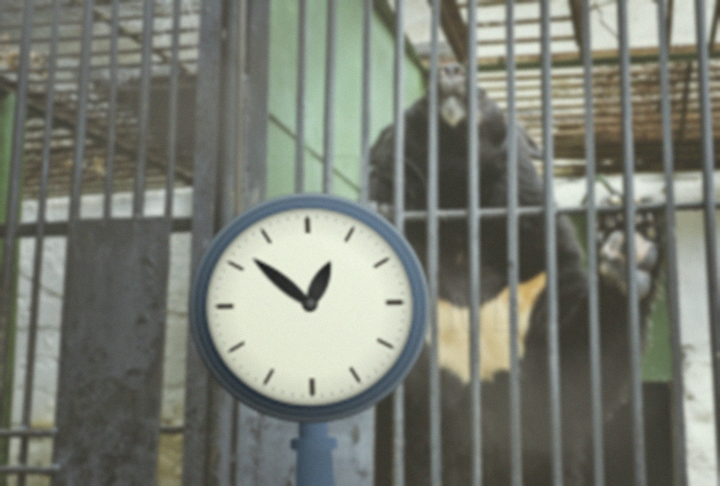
12:52
